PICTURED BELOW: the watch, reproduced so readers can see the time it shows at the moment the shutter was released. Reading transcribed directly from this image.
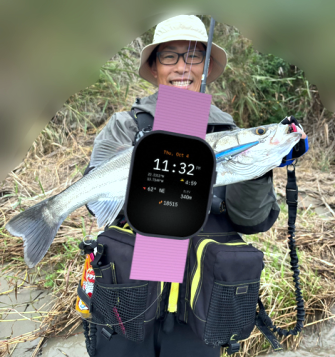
11:32
